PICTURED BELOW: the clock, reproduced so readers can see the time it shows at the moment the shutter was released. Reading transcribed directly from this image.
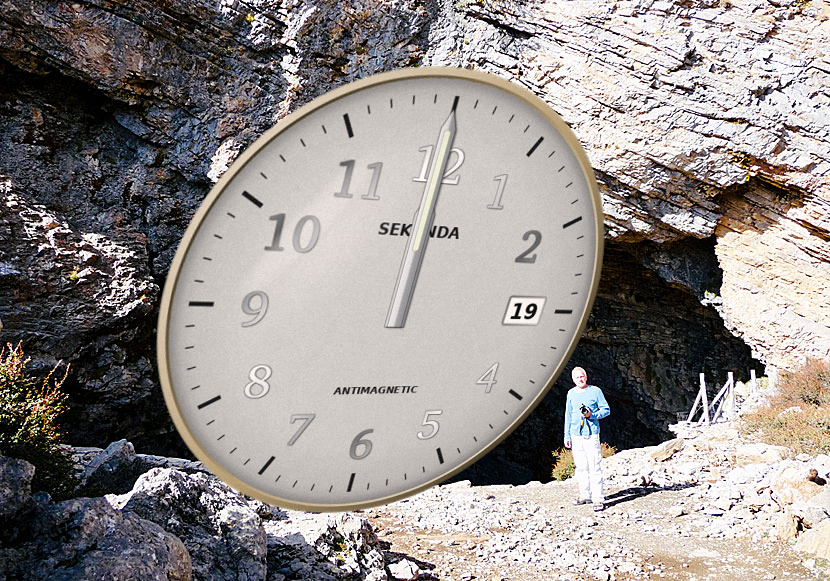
12:00
